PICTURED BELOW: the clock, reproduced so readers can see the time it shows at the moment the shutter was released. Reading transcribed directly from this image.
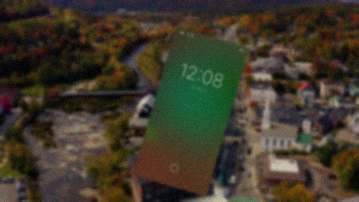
12:08
